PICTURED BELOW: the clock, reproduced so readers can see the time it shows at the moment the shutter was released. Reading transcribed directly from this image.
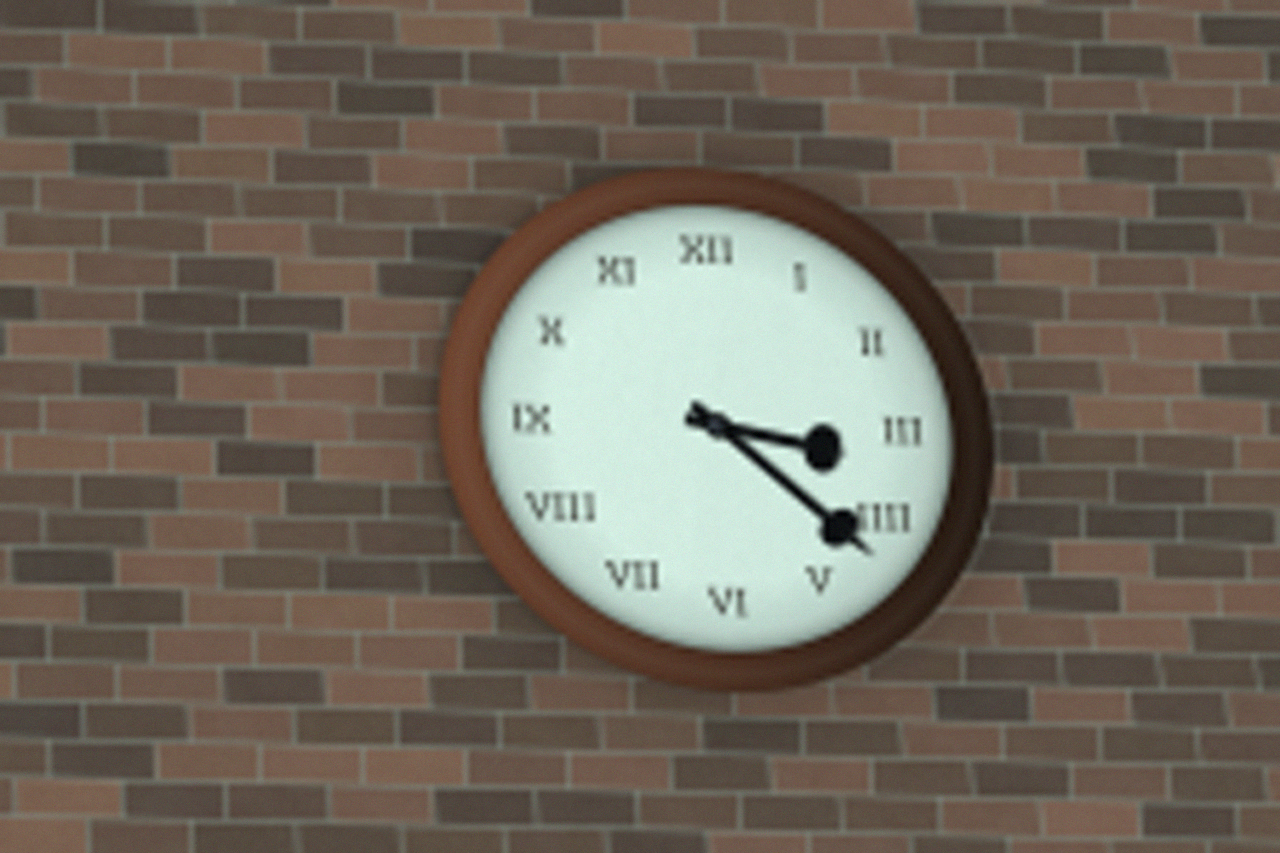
3:22
